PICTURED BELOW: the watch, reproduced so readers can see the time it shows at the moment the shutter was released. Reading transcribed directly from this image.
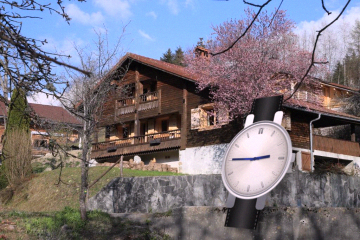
2:45
